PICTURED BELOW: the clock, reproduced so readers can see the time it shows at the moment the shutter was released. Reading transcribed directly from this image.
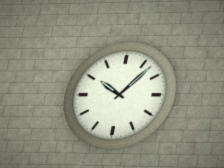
10:07
